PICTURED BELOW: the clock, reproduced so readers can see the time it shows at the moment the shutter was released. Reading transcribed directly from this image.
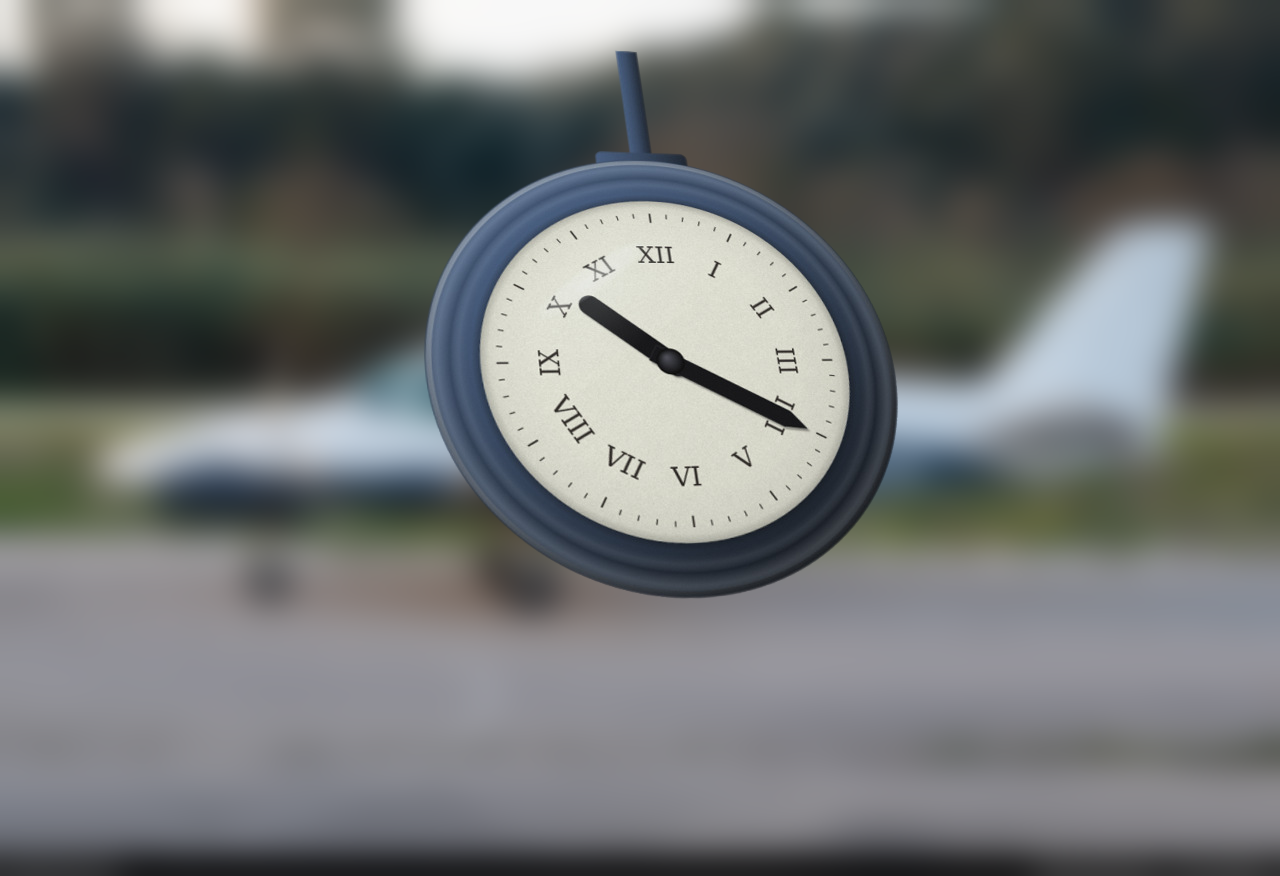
10:20
